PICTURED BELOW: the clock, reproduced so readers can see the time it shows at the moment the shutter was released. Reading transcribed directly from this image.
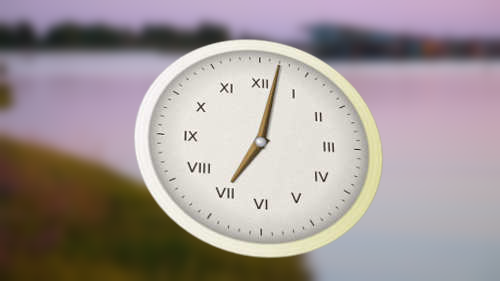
7:02
